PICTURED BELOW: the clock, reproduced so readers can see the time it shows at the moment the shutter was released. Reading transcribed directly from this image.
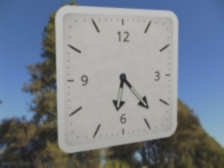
6:23
